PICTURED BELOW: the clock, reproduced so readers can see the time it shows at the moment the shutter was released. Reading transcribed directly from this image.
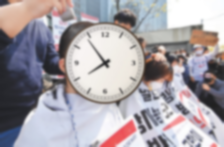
7:54
